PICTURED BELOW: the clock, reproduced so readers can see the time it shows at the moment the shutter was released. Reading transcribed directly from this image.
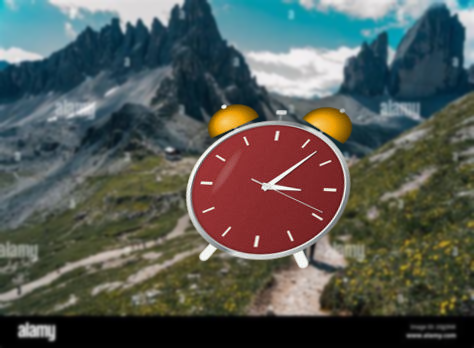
3:07:19
